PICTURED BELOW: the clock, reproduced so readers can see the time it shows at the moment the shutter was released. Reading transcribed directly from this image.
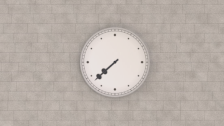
7:38
